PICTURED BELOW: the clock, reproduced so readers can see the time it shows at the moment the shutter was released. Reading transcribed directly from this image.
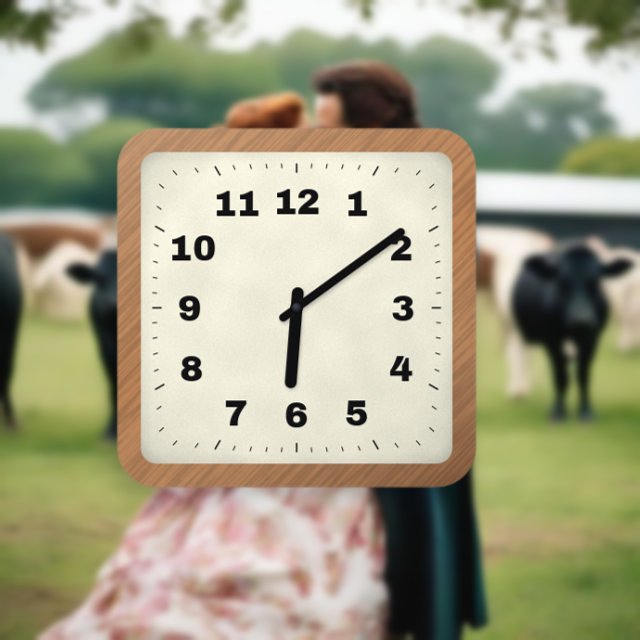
6:09
